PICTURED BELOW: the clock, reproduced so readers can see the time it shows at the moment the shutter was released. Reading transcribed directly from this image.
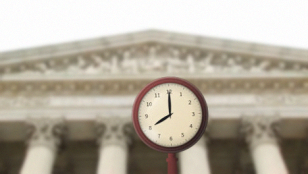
8:00
